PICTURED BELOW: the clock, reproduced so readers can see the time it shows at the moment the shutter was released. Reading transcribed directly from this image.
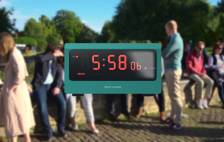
5:58:06
